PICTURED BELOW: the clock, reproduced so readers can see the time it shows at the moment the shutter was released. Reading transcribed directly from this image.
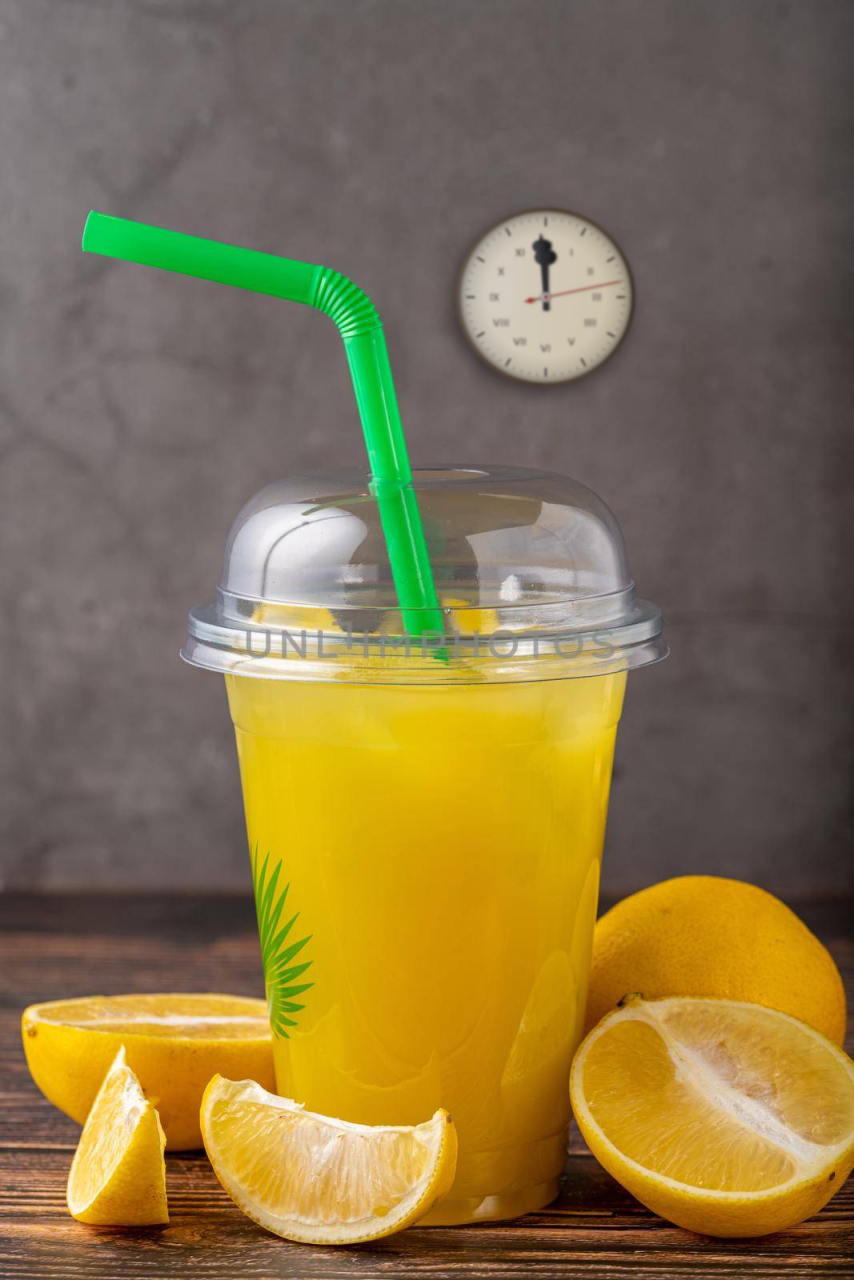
11:59:13
